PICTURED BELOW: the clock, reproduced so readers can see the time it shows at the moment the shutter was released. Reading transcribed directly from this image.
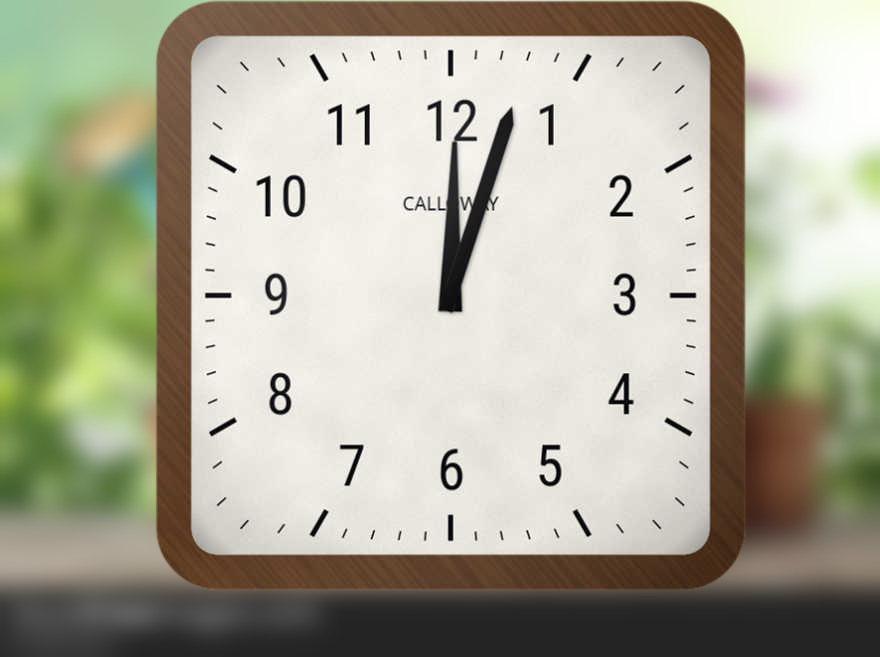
12:03
